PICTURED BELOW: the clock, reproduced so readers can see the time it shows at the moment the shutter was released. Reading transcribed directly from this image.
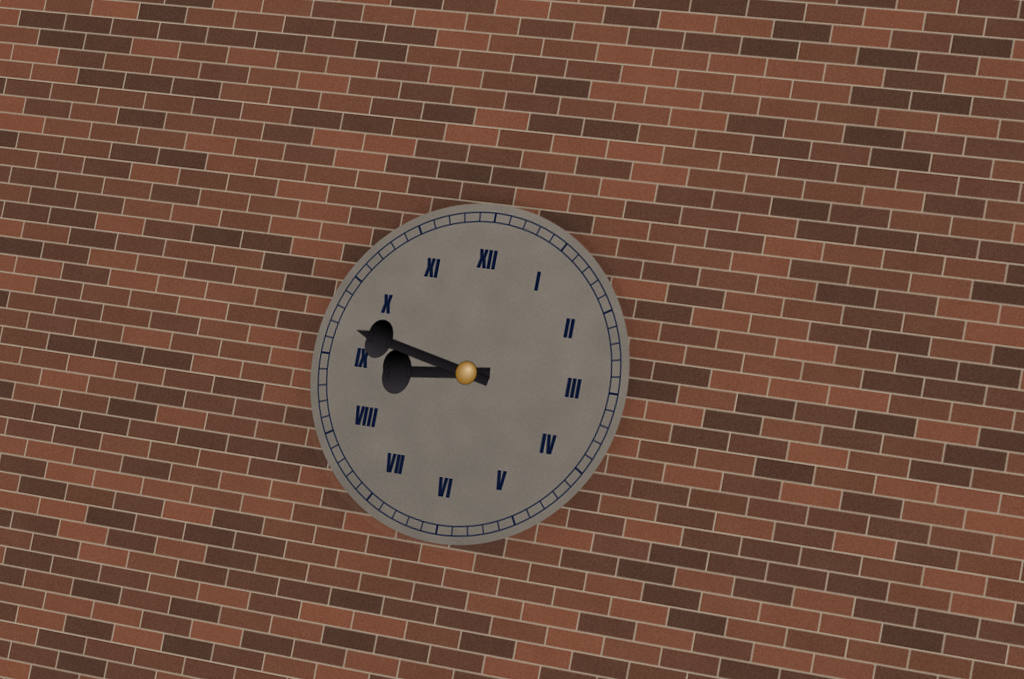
8:47
